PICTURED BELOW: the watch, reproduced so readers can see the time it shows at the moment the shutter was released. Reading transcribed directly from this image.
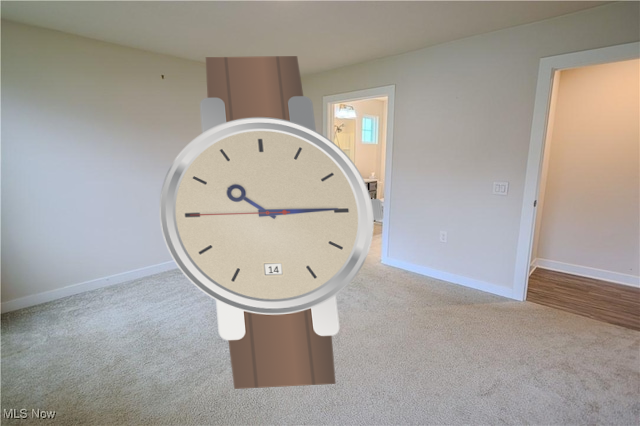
10:14:45
